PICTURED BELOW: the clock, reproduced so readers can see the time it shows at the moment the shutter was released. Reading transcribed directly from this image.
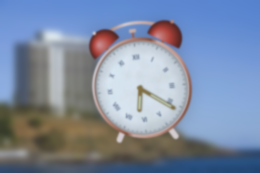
6:21
